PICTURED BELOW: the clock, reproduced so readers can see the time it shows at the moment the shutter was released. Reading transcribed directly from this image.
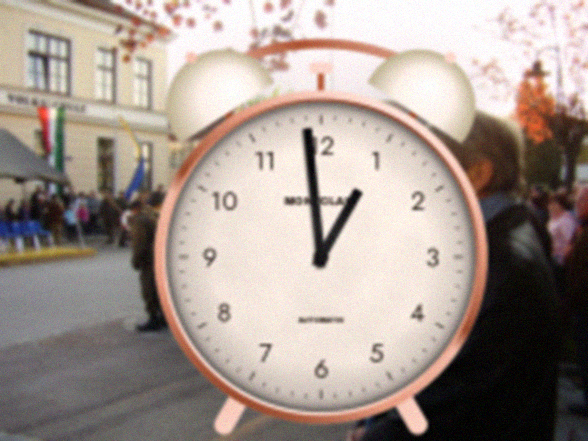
12:59
